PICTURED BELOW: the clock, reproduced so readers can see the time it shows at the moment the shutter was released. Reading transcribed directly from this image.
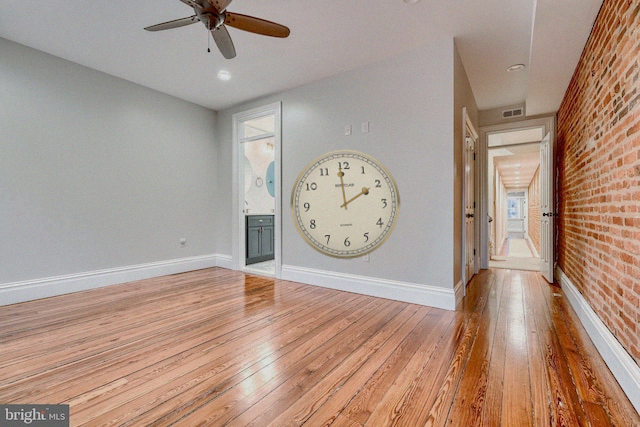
1:59
